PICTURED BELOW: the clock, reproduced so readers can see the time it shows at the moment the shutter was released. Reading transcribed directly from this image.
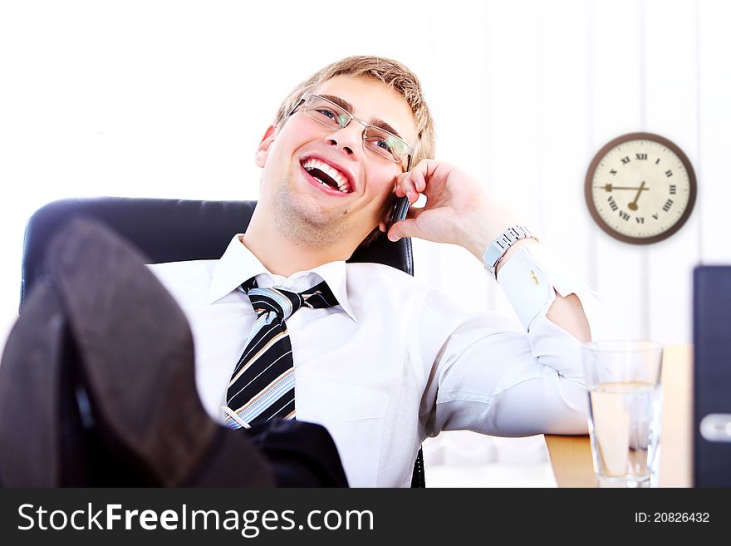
6:45
